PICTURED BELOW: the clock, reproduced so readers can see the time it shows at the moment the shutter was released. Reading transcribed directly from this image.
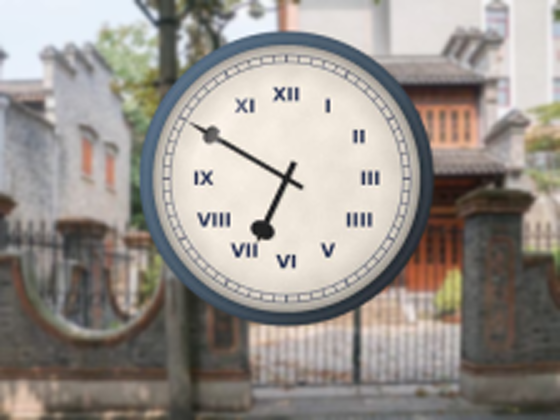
6:50
